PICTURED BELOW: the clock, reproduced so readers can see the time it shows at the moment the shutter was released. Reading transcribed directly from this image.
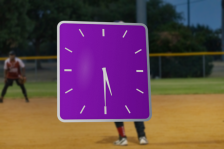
5:30
